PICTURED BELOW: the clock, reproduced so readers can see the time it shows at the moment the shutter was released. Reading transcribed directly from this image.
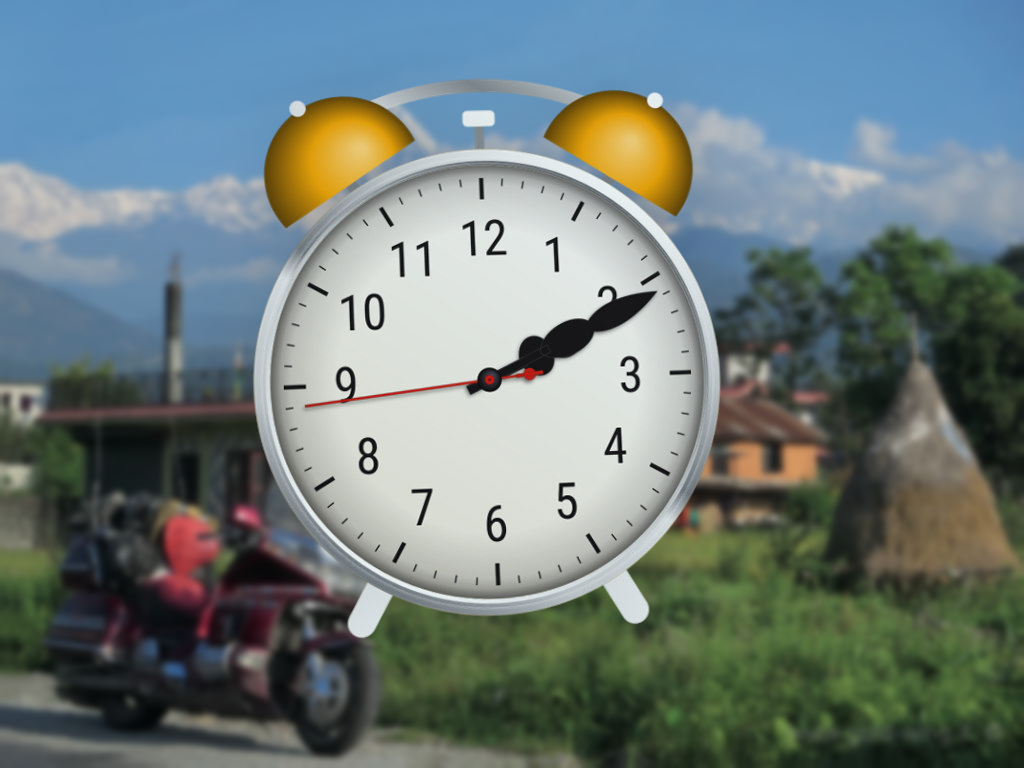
2:10:44
